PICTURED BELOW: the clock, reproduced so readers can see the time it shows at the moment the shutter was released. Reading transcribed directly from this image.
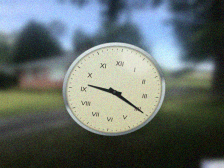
9:20
